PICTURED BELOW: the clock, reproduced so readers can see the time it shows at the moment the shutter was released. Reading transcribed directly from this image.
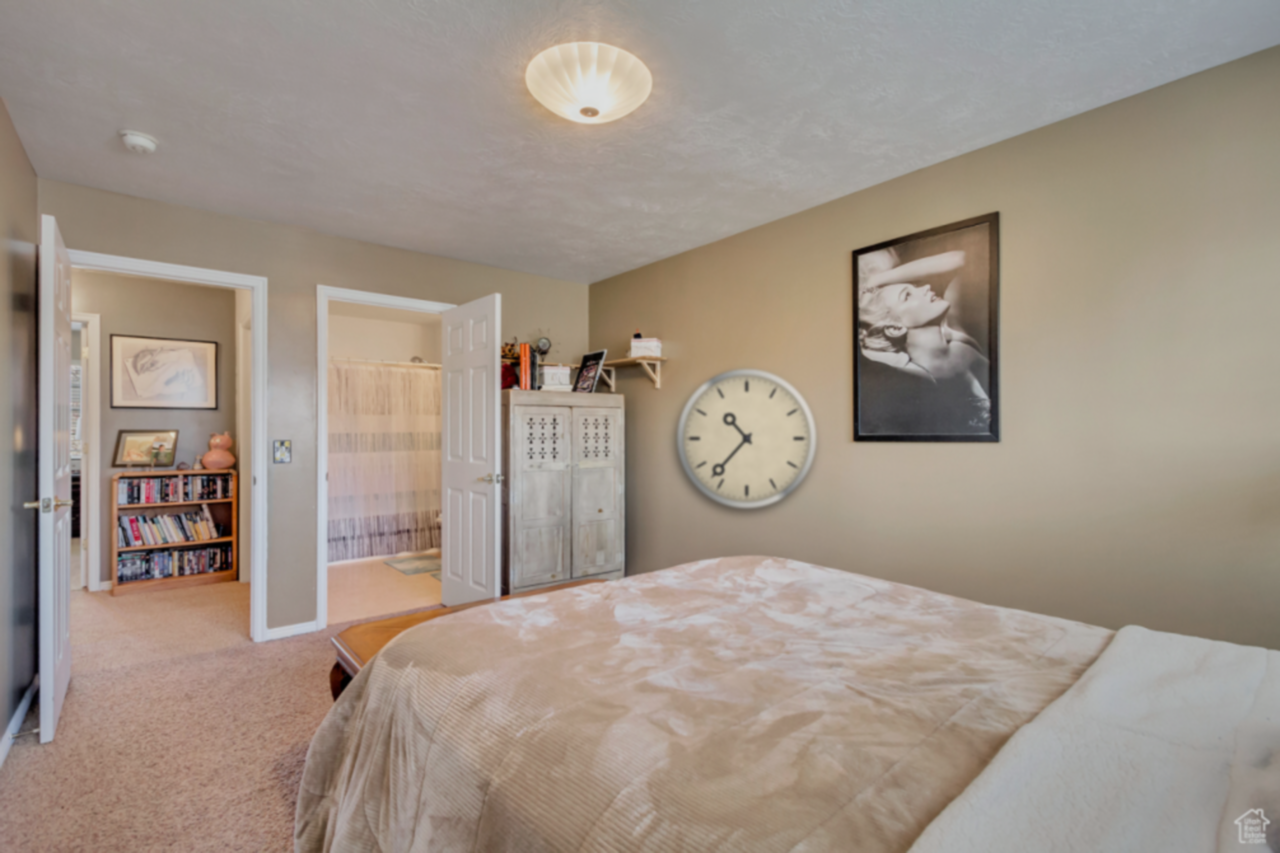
10:37
